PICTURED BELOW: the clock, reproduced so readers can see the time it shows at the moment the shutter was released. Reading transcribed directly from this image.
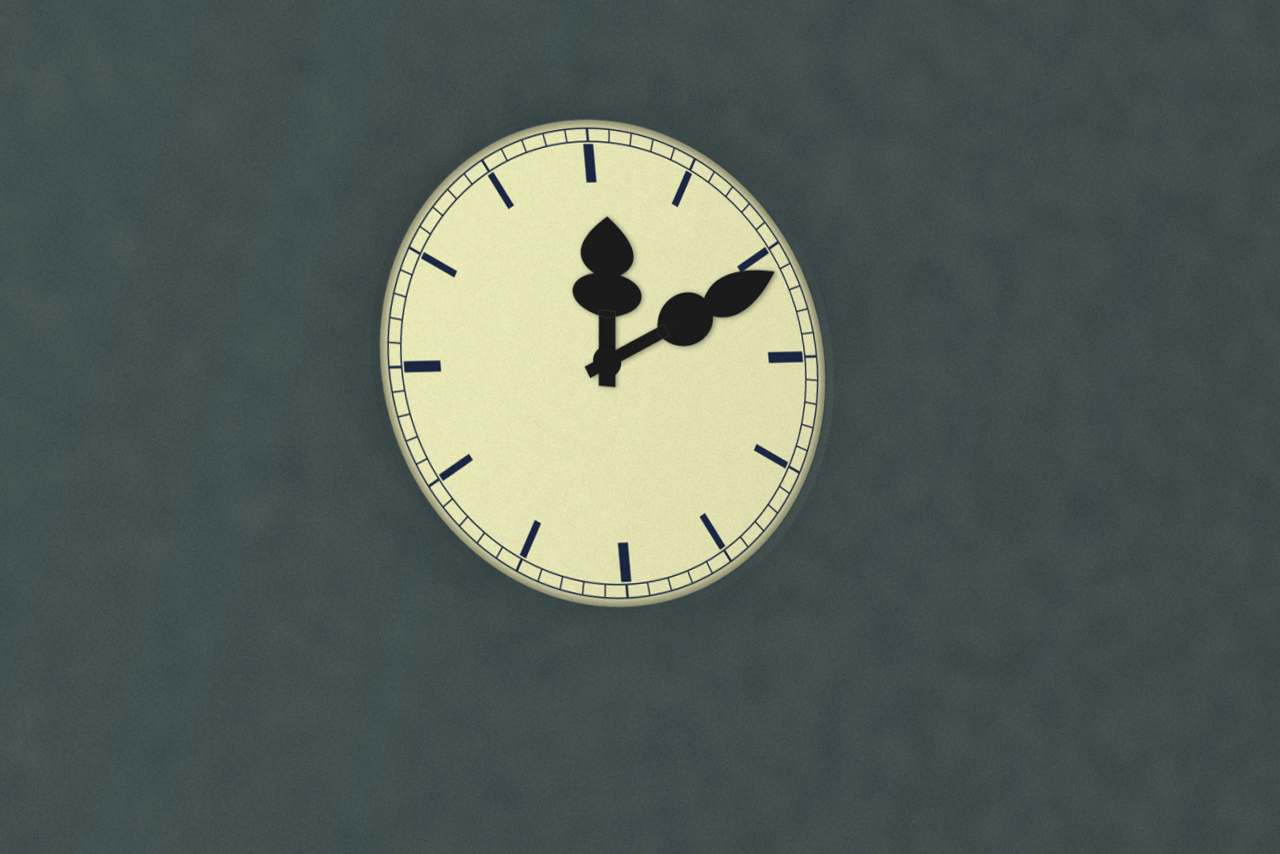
12:11
